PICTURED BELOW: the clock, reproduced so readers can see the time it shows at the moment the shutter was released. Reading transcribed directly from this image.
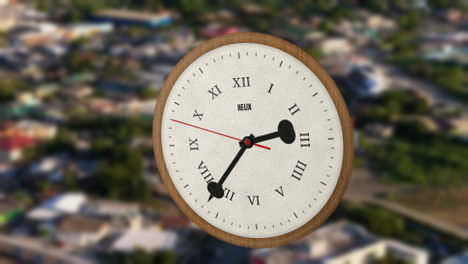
2:36:48
